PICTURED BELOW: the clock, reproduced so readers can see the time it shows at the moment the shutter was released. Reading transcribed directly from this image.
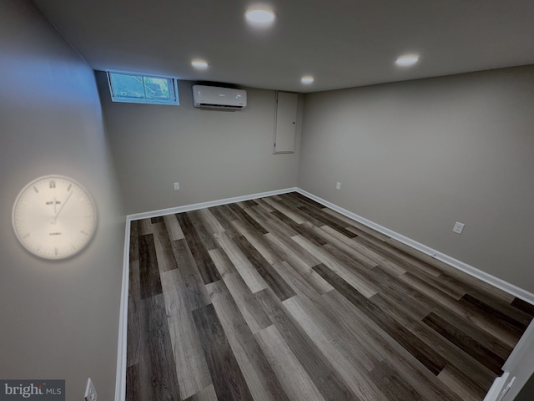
12:06
